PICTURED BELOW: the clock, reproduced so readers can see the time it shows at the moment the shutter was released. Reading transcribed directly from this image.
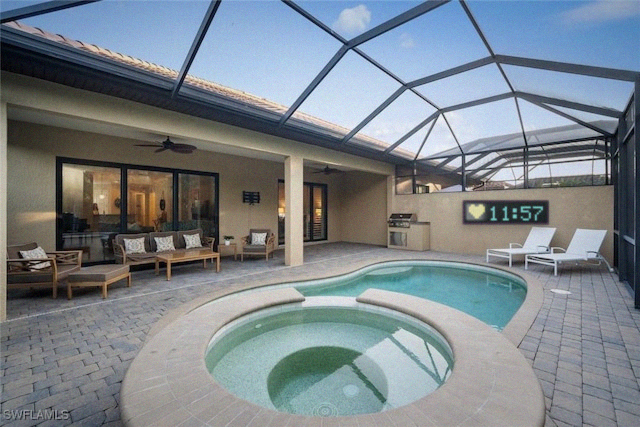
11:57
